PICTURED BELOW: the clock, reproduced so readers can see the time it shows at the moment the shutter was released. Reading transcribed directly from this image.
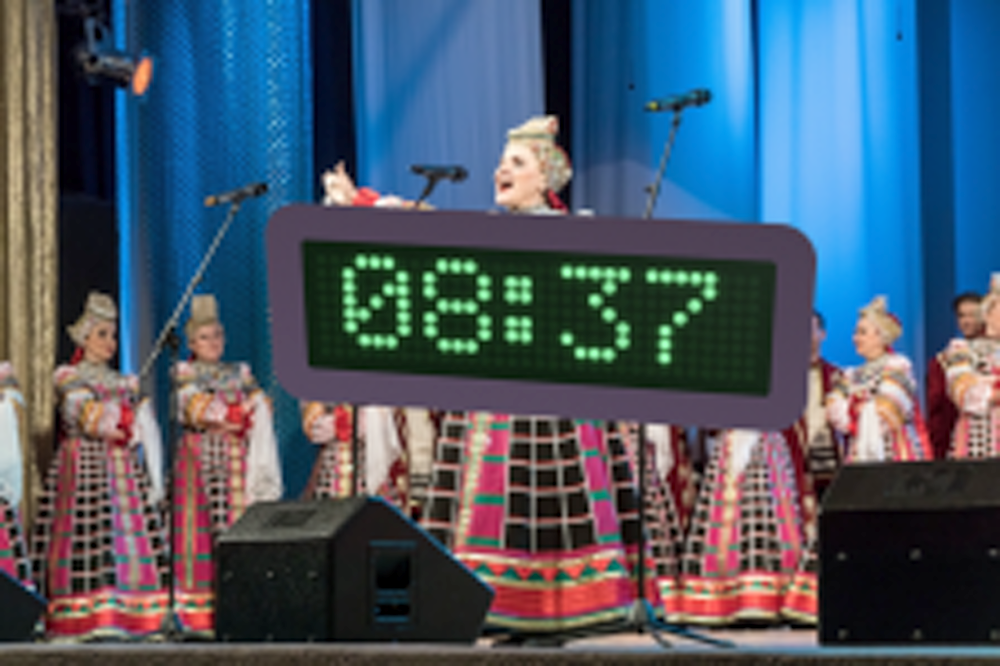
8:37
